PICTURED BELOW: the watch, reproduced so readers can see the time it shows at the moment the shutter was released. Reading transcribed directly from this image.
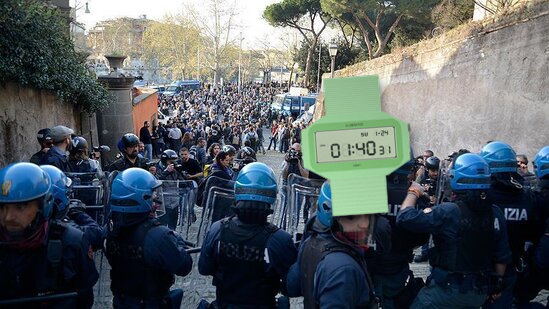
1:40:31
